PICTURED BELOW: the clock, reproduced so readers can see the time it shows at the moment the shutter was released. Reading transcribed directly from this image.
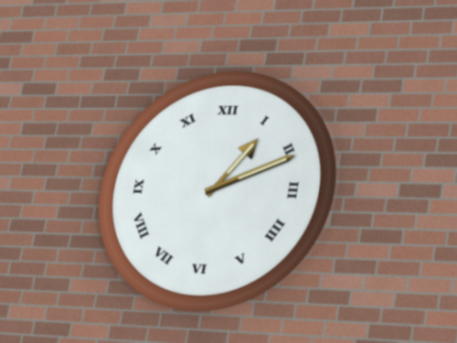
1:11
